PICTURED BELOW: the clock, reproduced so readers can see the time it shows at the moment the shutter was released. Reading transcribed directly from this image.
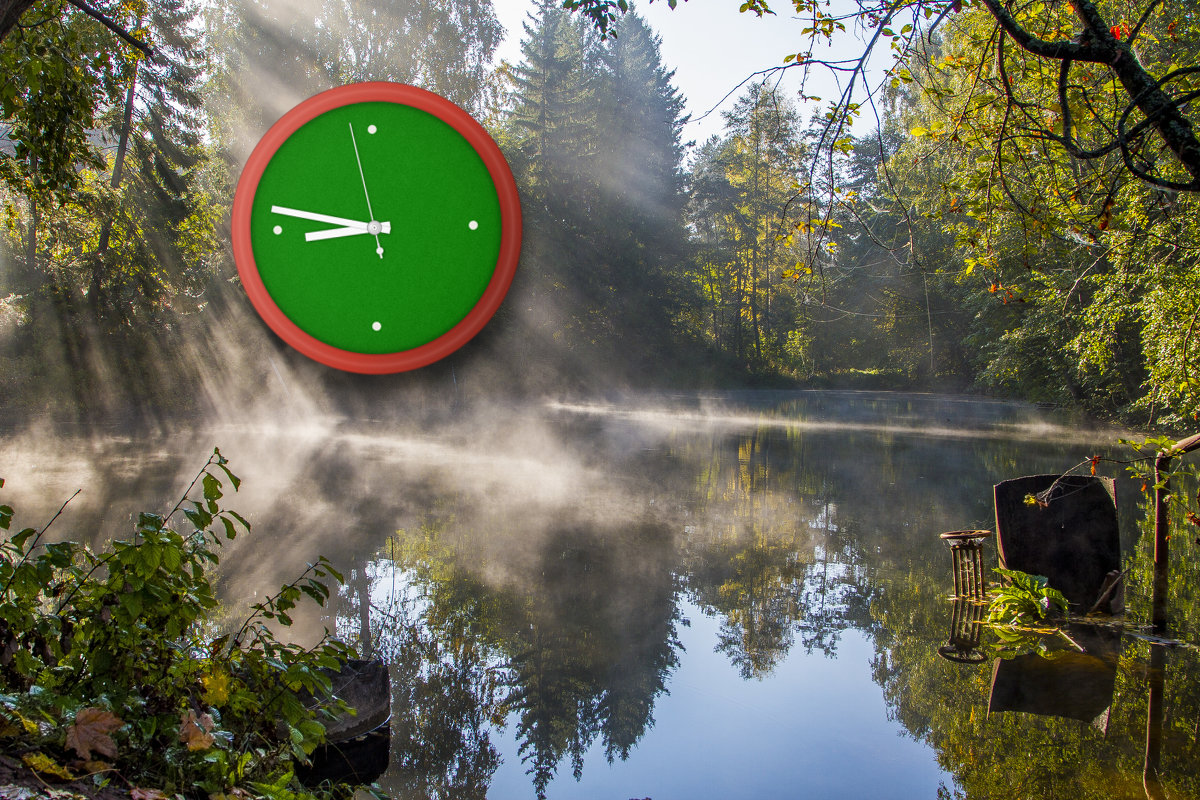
8:46:58
